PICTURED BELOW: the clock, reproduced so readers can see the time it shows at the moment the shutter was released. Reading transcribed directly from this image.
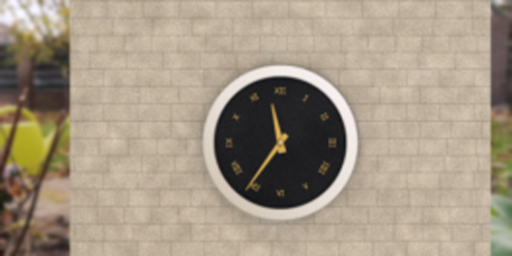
11:36
